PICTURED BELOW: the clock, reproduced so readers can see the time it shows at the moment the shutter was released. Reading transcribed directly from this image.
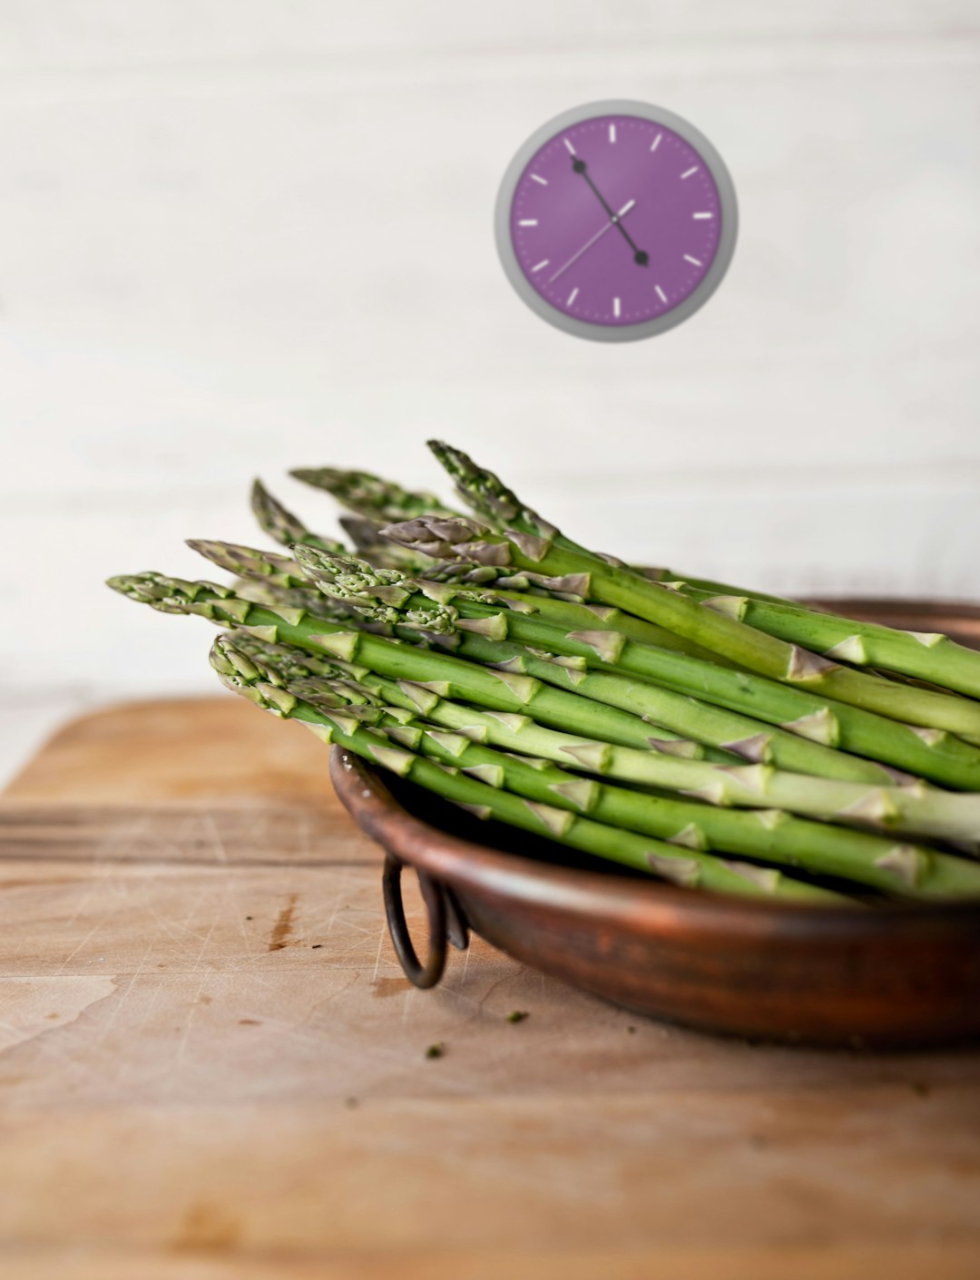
4:54:38
